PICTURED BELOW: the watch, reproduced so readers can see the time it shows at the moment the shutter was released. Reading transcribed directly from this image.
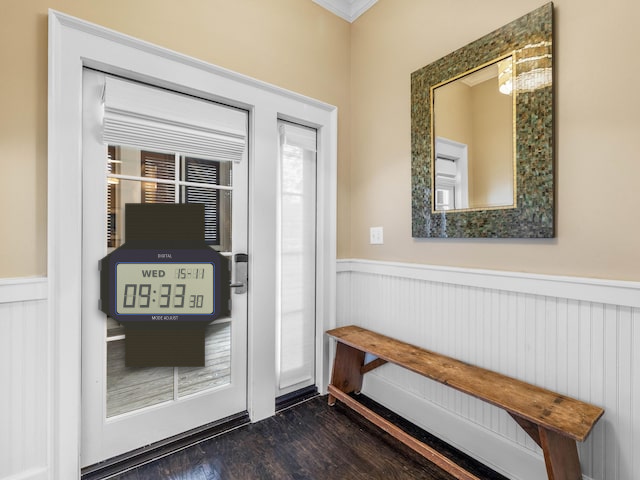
9:33:30
